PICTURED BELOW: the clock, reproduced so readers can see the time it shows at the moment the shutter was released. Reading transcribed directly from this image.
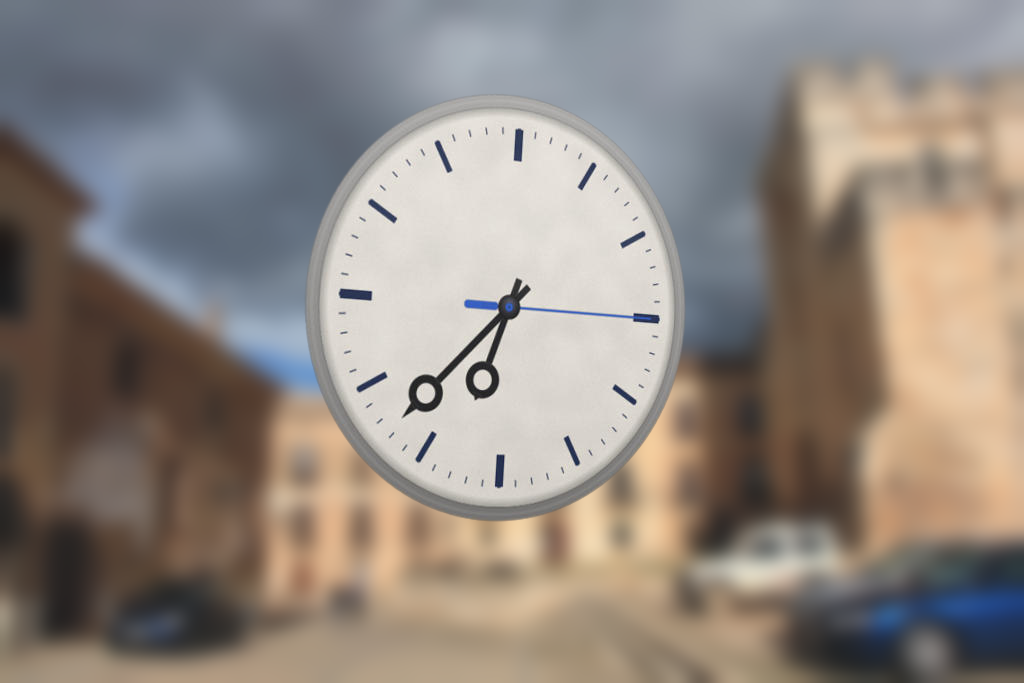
6:37:15
